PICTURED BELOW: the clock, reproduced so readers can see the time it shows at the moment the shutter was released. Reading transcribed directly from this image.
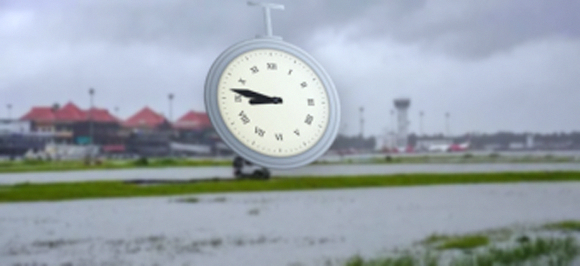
8:47
